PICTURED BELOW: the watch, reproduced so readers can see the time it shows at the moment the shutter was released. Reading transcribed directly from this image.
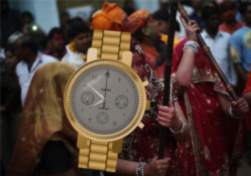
7:51
